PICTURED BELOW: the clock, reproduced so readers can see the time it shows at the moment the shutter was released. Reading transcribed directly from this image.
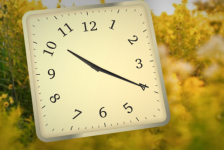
10:20
